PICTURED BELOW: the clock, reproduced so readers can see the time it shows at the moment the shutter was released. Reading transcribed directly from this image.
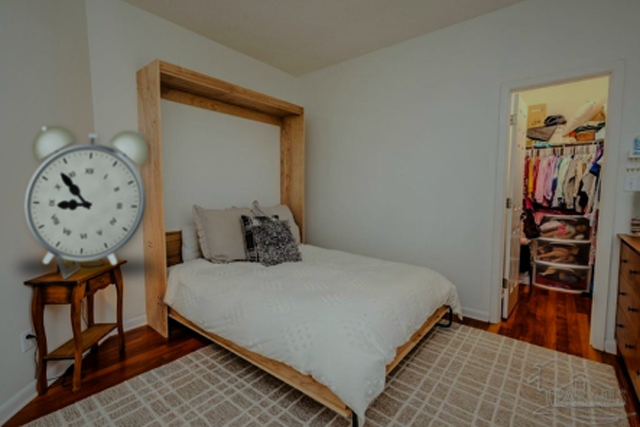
8:53
